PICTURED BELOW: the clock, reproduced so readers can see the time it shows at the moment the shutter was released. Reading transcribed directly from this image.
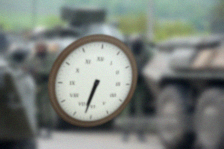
6:32
